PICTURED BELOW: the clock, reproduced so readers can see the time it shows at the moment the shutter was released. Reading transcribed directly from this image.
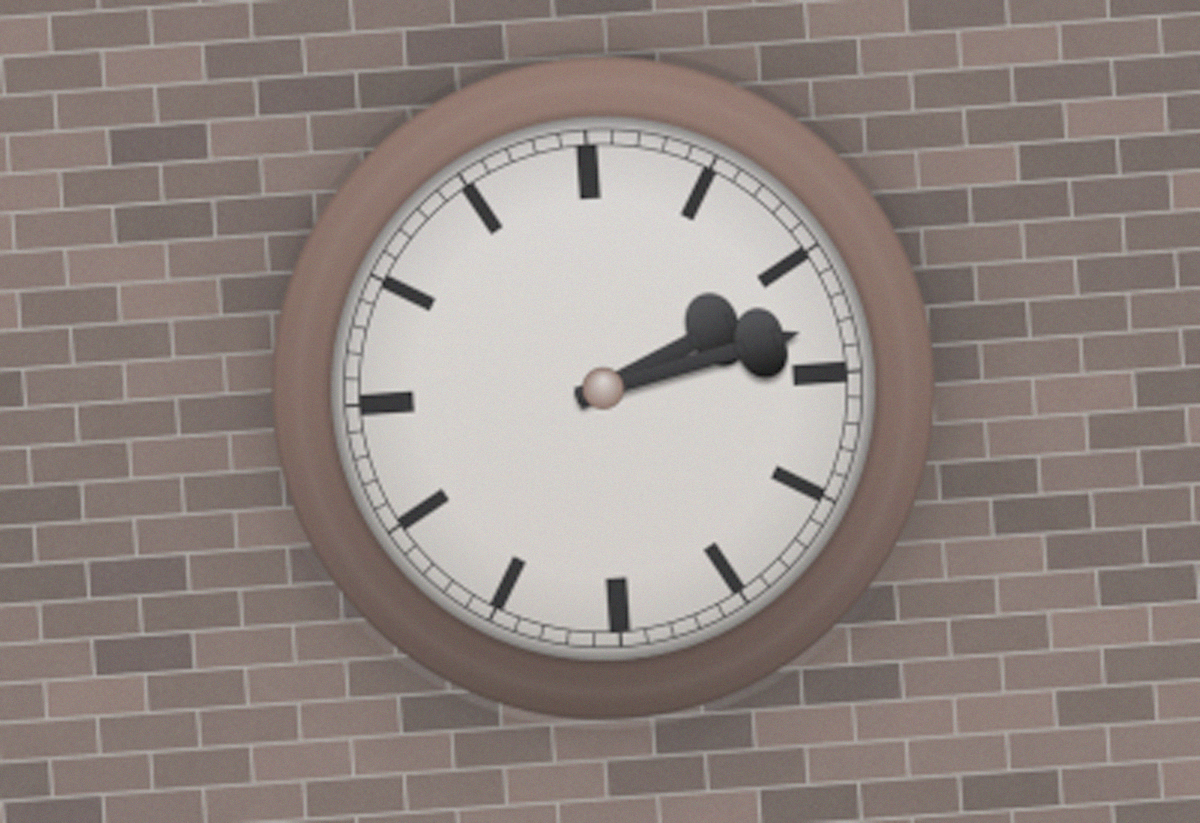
2:13
